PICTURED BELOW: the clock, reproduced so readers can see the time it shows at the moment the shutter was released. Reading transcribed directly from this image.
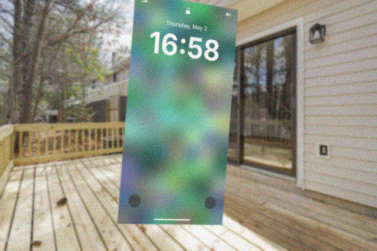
16:58
